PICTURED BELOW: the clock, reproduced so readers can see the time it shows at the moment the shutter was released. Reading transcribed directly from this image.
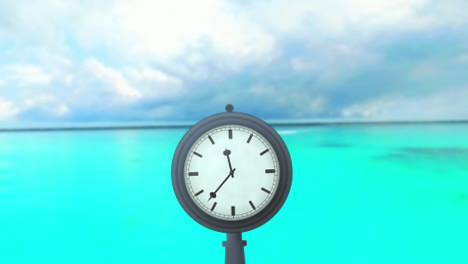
11:37
